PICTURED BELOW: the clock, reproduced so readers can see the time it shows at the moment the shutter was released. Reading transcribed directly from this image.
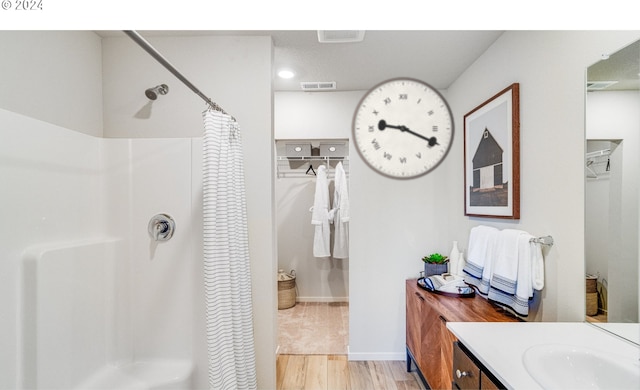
9:19
